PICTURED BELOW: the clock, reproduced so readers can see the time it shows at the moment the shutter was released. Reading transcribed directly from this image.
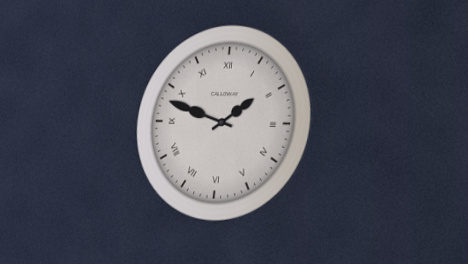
1:48
